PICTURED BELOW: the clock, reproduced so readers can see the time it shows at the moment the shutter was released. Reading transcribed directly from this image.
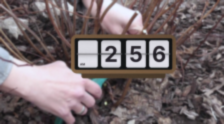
2:56
